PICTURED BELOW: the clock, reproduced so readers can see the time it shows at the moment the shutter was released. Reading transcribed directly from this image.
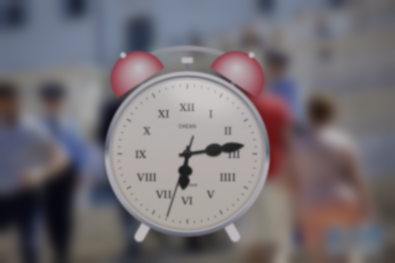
6:13:33
